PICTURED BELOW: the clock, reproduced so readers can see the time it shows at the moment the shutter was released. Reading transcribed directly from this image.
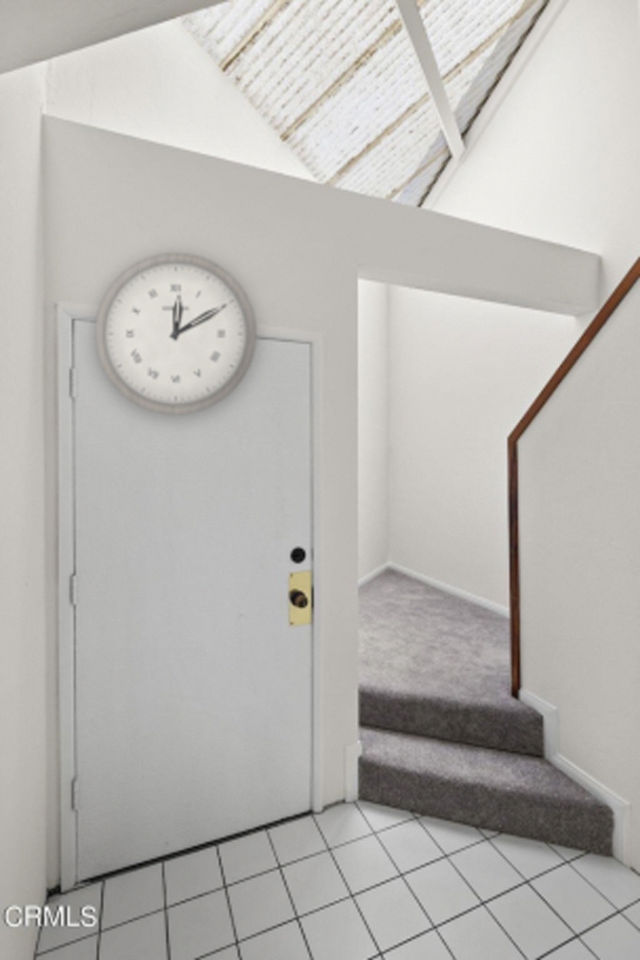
12:10
